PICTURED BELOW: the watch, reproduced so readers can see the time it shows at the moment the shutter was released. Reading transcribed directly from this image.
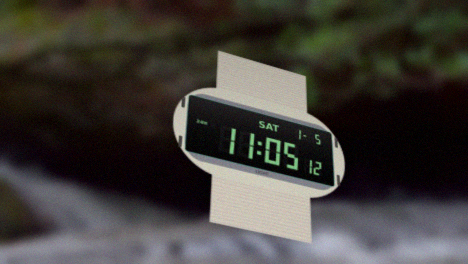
11:05:12
